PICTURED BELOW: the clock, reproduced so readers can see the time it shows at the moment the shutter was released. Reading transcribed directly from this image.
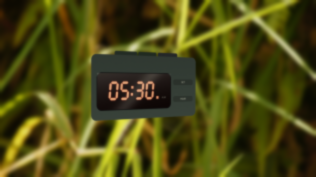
5:30
